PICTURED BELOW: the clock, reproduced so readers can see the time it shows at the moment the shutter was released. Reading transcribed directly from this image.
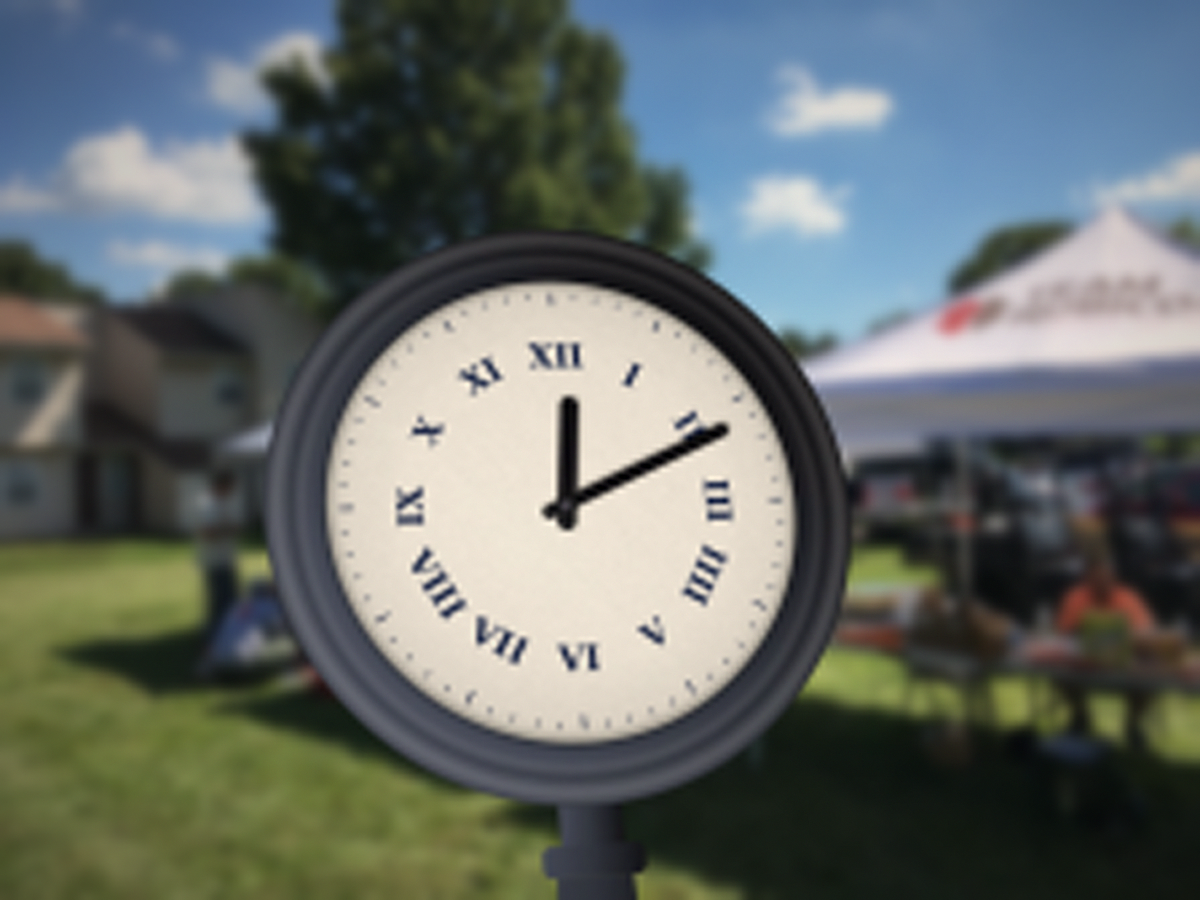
12:11
